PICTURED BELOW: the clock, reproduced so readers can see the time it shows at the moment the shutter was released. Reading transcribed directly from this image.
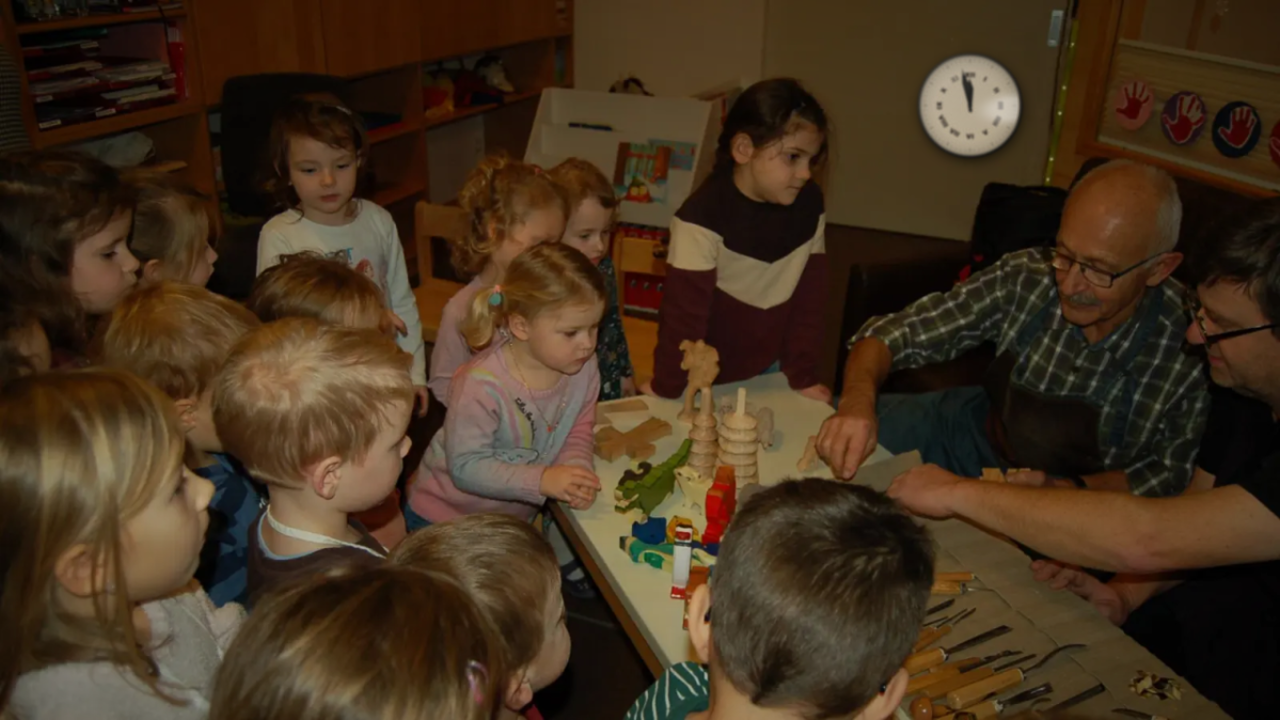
11:58
